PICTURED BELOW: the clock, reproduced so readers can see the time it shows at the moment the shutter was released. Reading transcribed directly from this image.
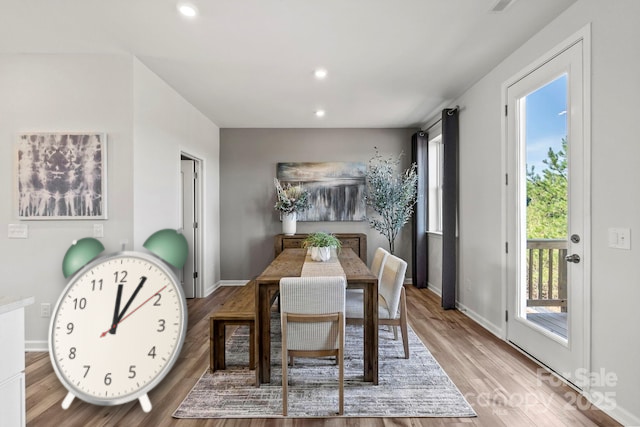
12:05:09
